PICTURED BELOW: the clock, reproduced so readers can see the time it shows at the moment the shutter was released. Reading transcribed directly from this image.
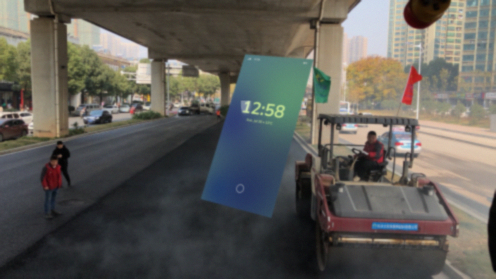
12:58
